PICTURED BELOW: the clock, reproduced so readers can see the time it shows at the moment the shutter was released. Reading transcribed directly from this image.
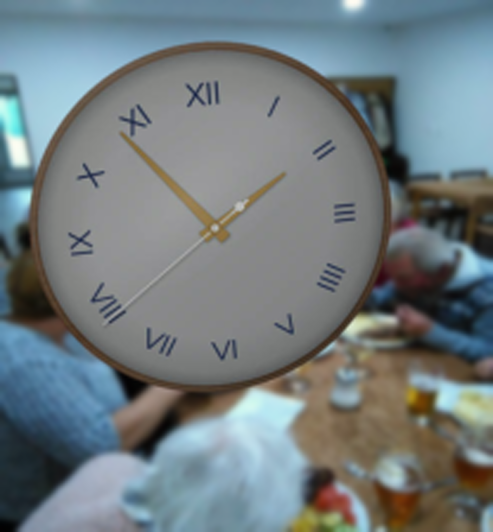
1:53:39
